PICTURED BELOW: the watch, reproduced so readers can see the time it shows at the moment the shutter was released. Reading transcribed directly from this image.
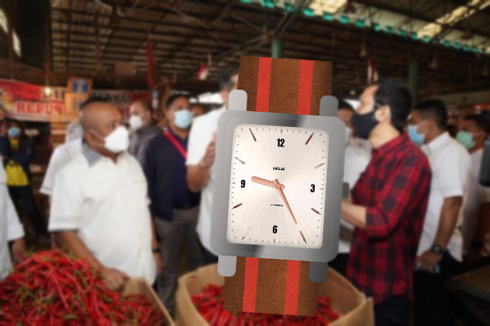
9:25
